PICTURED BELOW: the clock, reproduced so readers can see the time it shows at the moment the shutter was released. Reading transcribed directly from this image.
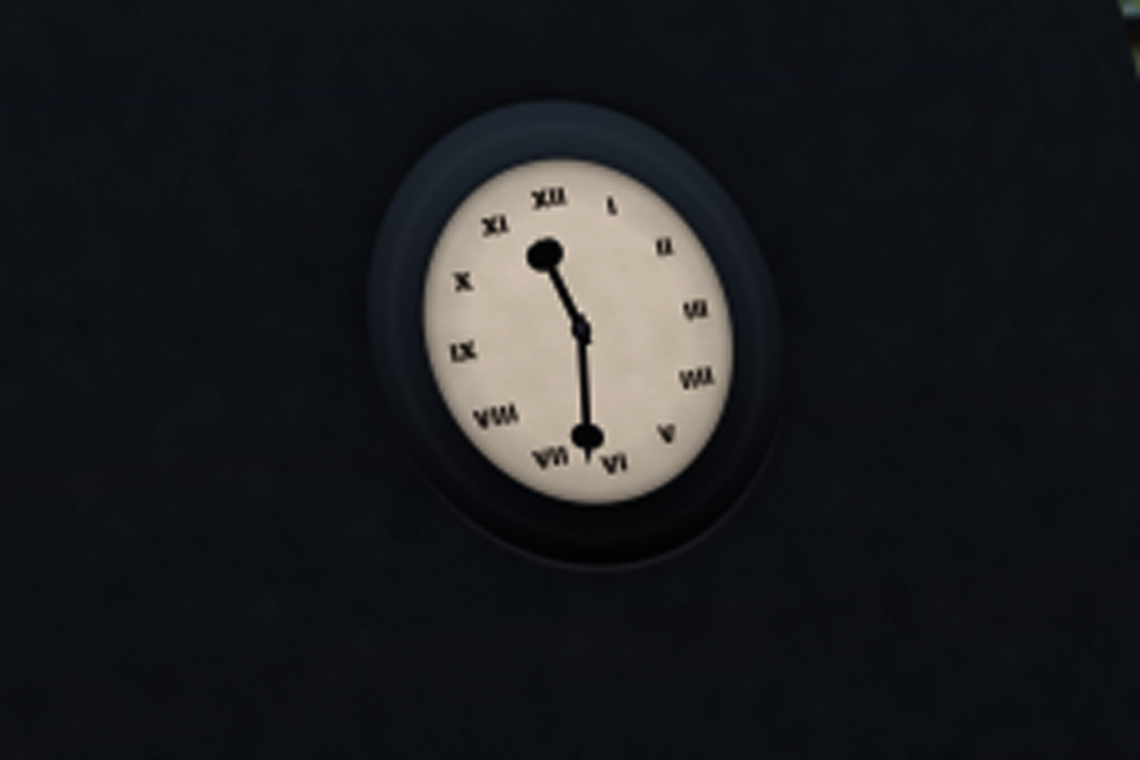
11:32
